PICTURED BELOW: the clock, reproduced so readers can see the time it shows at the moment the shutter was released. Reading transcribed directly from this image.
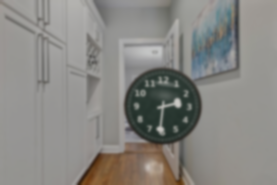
2:31
